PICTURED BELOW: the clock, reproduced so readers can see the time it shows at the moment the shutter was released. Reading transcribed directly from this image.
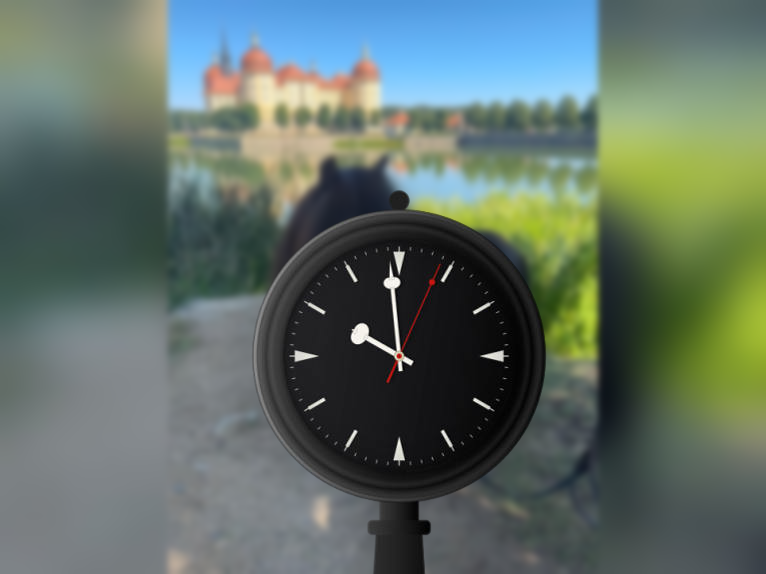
9:59:04
